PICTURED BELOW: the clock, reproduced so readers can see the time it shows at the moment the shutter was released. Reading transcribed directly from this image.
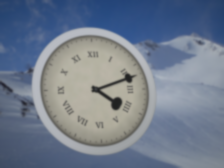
4:12
